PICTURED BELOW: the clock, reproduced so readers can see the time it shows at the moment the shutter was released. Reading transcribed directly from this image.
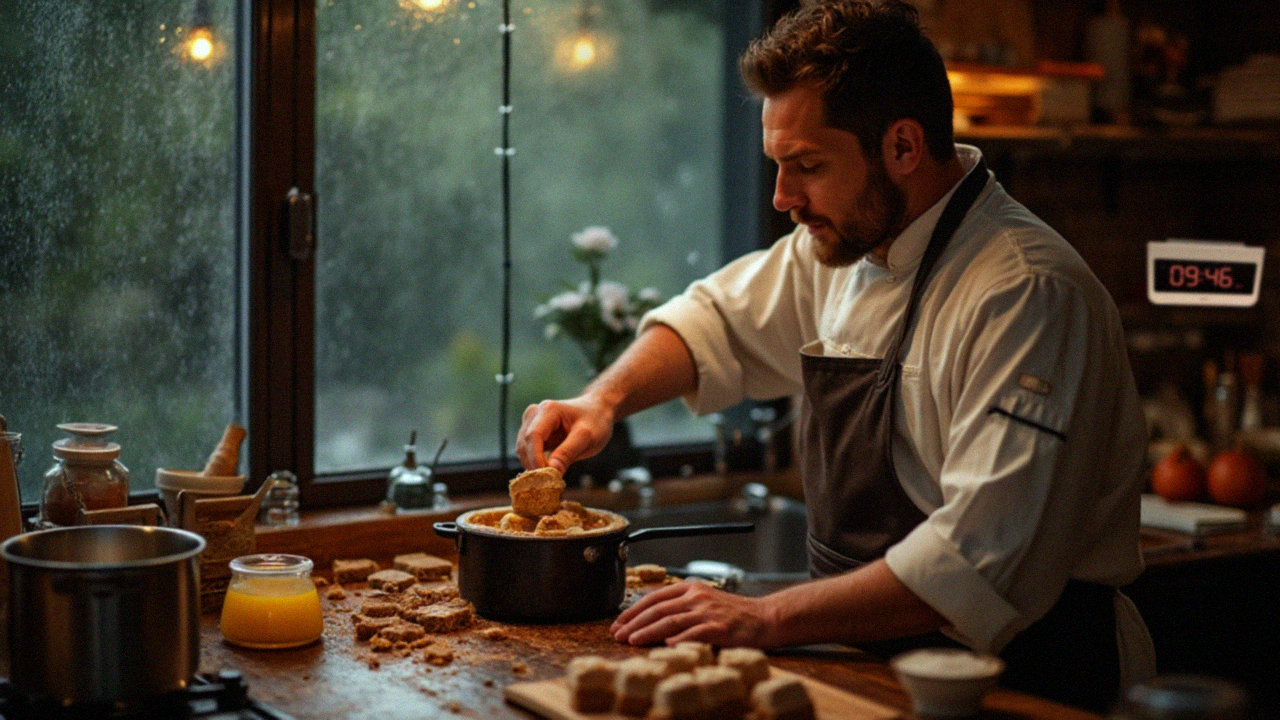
9:46
